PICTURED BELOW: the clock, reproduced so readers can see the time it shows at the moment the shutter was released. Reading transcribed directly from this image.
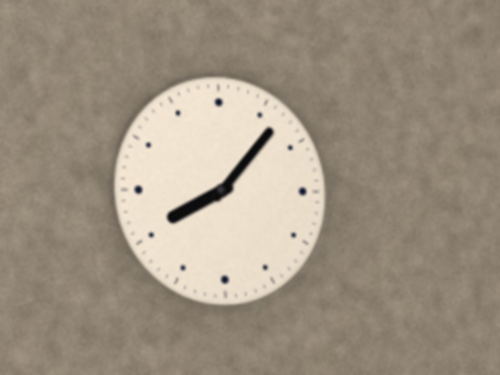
8:07
